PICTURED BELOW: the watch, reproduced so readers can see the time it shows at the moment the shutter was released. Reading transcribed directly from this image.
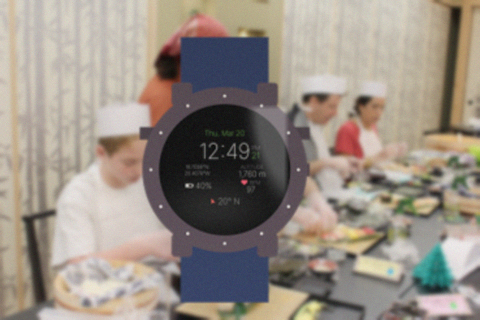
12:49
